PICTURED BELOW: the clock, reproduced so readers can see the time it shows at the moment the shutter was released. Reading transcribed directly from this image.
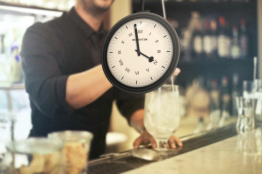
3:58
